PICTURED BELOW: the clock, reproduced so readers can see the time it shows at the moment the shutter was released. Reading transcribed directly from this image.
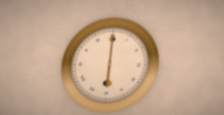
6:00
